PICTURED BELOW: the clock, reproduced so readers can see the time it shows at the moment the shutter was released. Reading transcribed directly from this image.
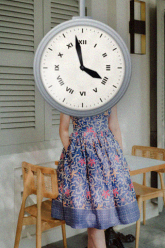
3:58
